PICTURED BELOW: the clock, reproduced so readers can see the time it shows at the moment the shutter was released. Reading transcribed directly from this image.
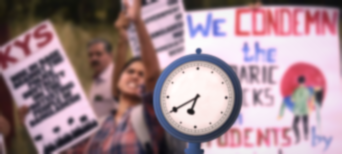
6:40
